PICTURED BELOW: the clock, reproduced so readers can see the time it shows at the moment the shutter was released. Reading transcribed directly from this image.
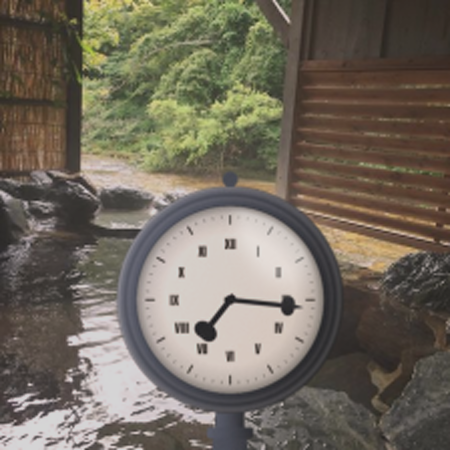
7:16
